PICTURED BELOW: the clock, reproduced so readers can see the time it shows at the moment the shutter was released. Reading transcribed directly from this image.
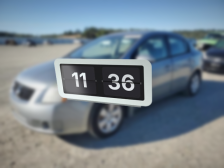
11:36
